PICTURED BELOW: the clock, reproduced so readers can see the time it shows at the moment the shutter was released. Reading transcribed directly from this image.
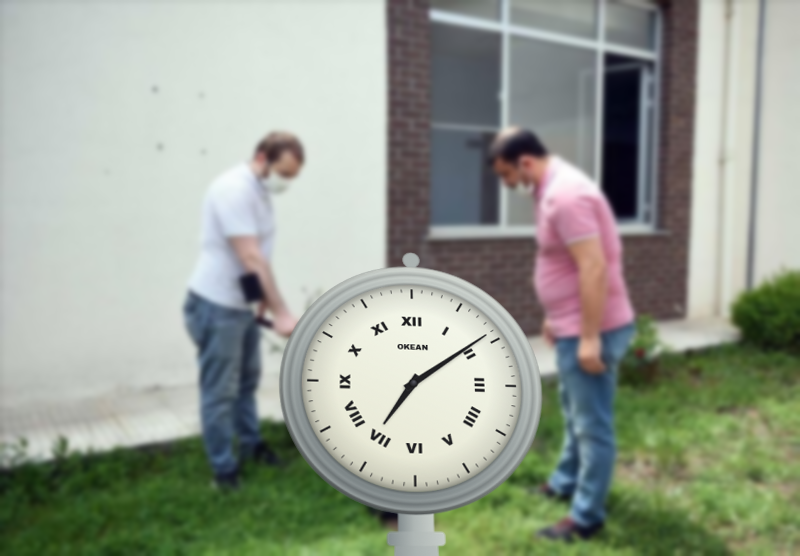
7:09
